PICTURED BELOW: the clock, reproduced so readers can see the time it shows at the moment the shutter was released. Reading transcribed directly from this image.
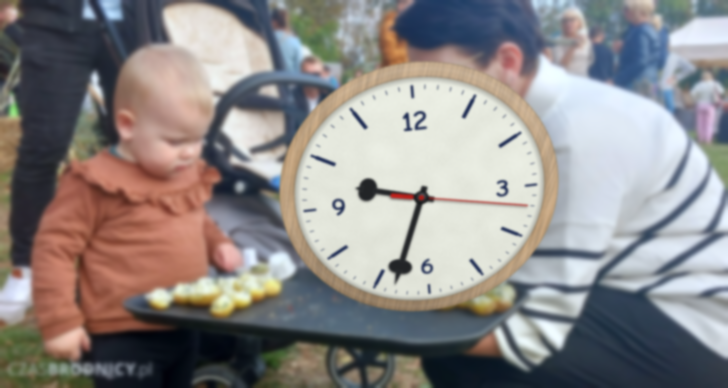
9:33:17
